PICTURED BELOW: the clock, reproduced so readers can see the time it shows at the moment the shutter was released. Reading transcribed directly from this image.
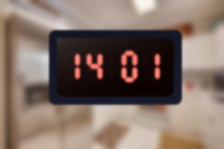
14:01
